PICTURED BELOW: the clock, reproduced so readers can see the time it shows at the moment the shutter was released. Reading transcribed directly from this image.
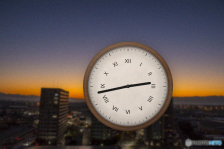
2:43
